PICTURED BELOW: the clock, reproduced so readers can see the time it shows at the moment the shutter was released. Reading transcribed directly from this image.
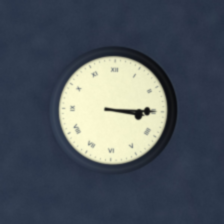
3:15
